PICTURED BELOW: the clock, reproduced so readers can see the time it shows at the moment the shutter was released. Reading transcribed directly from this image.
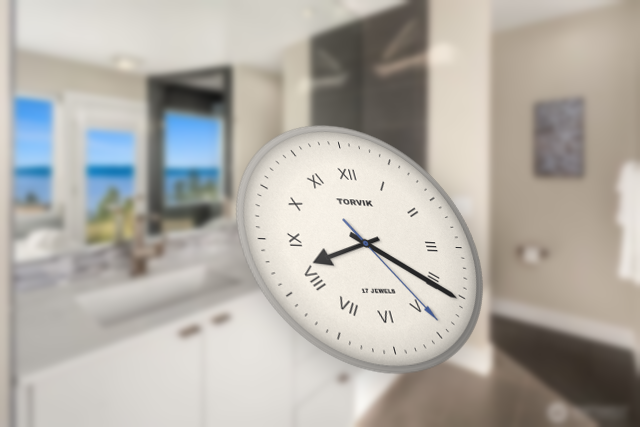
8:20:24
